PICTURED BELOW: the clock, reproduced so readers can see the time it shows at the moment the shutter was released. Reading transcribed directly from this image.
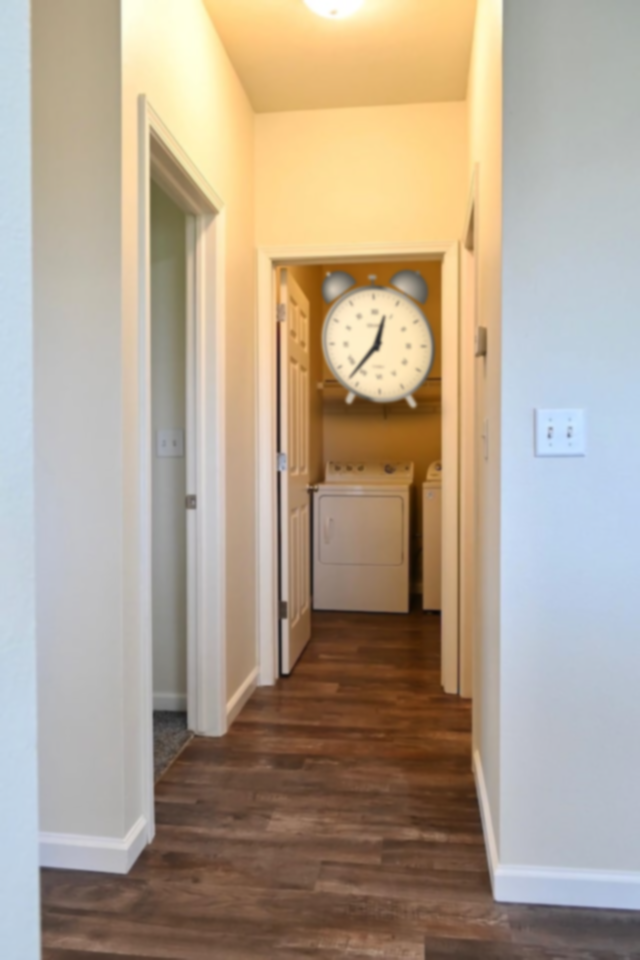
12:37
